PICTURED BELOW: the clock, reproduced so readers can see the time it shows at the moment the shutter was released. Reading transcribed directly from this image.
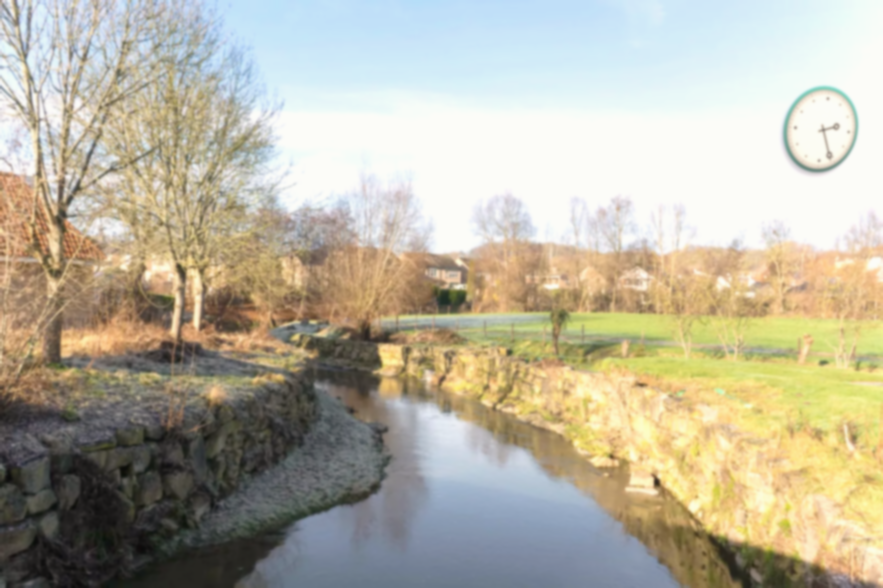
2:26
